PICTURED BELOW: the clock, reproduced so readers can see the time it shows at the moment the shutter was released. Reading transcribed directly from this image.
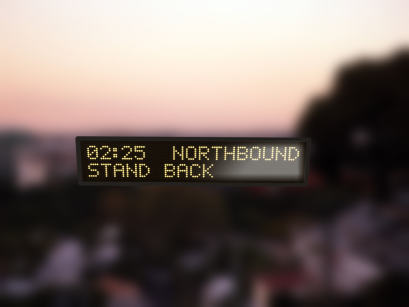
2:25
